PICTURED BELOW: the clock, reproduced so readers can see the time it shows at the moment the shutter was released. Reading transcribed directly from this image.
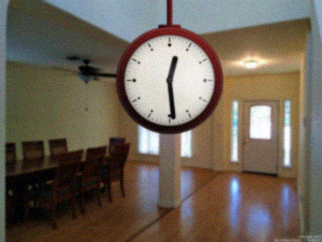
12:29
